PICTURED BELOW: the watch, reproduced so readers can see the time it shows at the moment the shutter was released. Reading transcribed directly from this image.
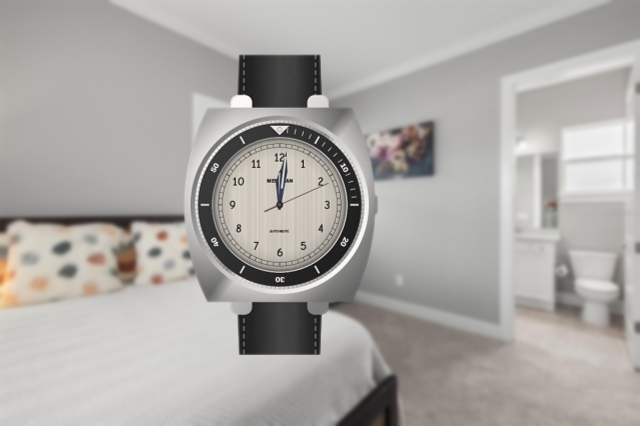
12:01:11
